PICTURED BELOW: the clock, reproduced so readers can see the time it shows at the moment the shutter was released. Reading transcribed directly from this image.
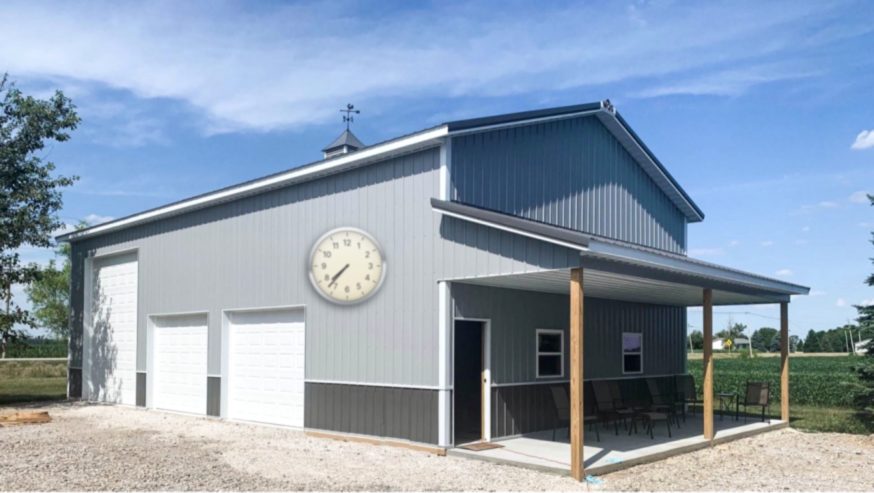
7:37
